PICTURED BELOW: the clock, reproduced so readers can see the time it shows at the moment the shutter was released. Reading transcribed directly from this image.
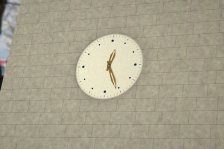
12:26
